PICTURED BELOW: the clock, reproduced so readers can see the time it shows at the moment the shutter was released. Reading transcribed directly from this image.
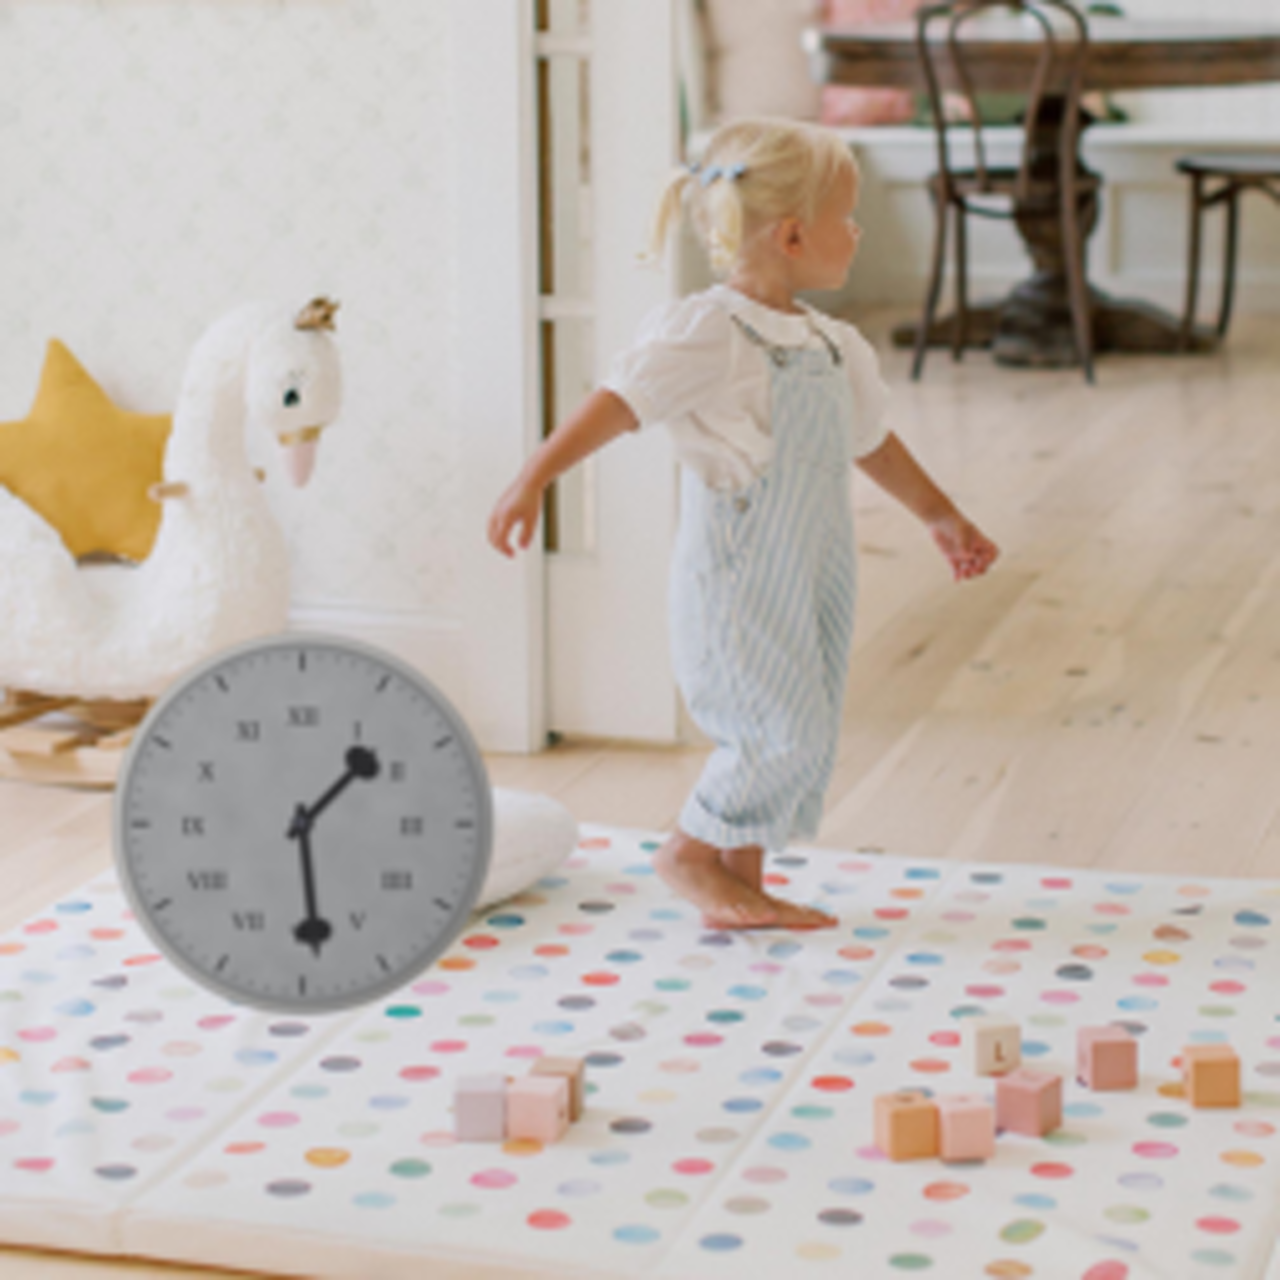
1:29
